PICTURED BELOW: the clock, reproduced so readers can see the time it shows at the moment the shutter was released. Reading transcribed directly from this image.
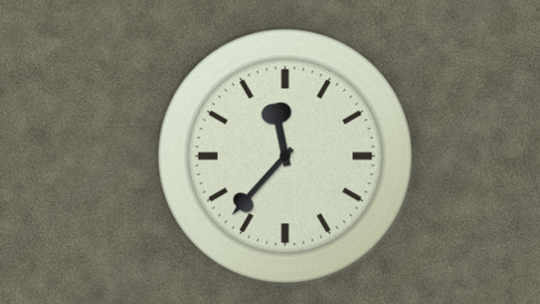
11:37
